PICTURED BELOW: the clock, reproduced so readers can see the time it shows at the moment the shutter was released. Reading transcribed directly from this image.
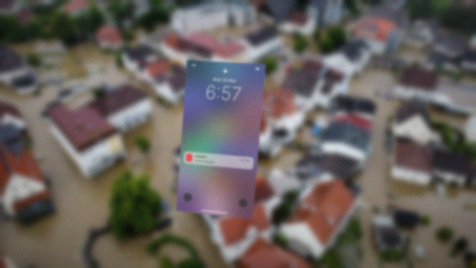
6:57
